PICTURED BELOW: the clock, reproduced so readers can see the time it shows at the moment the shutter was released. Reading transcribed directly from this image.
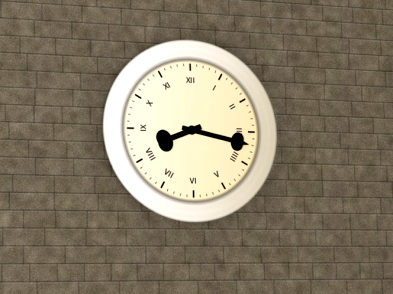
8:17
